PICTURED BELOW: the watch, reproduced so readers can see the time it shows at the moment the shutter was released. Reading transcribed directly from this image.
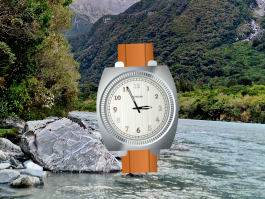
2:56
